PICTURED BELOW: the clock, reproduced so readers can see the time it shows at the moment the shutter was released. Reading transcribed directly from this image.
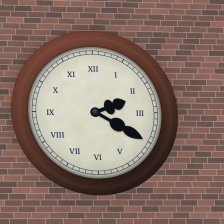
2:20
